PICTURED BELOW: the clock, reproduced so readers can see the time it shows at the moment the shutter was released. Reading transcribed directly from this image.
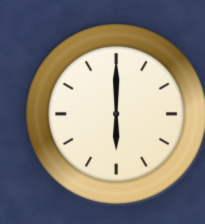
6:00
